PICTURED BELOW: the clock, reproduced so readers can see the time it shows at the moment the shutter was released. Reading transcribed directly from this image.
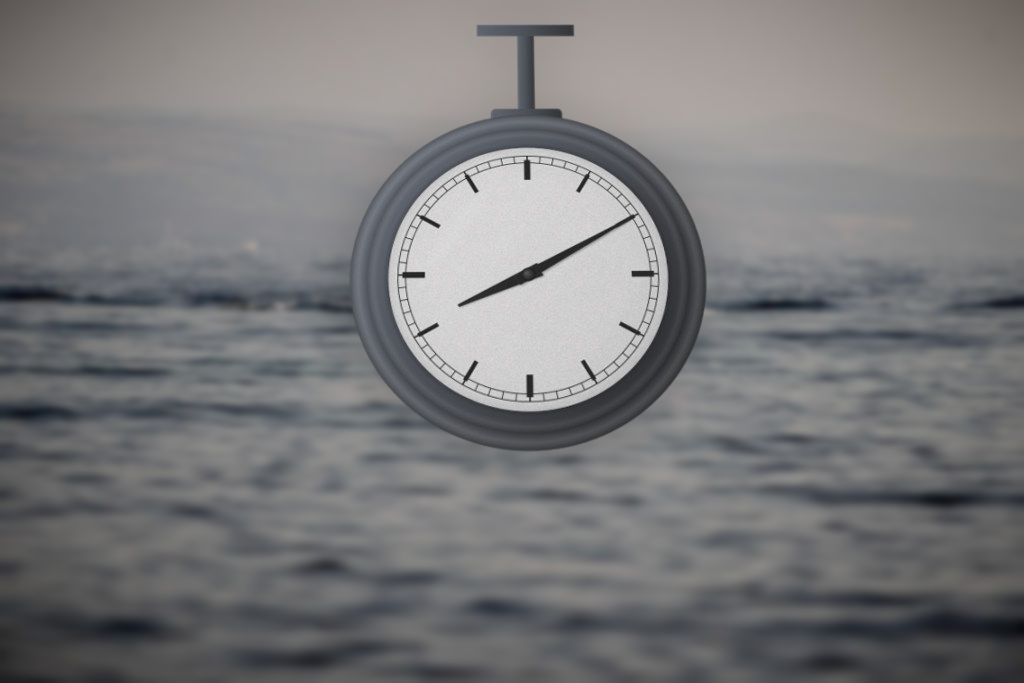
8:10
